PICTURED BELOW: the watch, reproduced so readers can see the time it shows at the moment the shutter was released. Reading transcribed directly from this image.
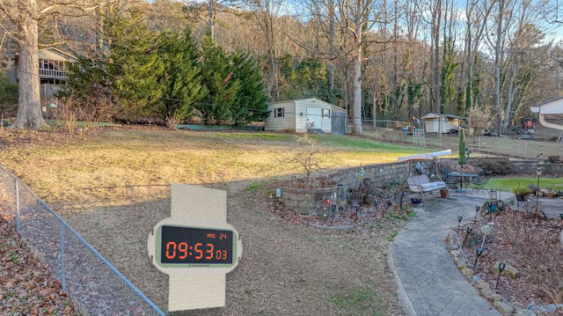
9:53:03
